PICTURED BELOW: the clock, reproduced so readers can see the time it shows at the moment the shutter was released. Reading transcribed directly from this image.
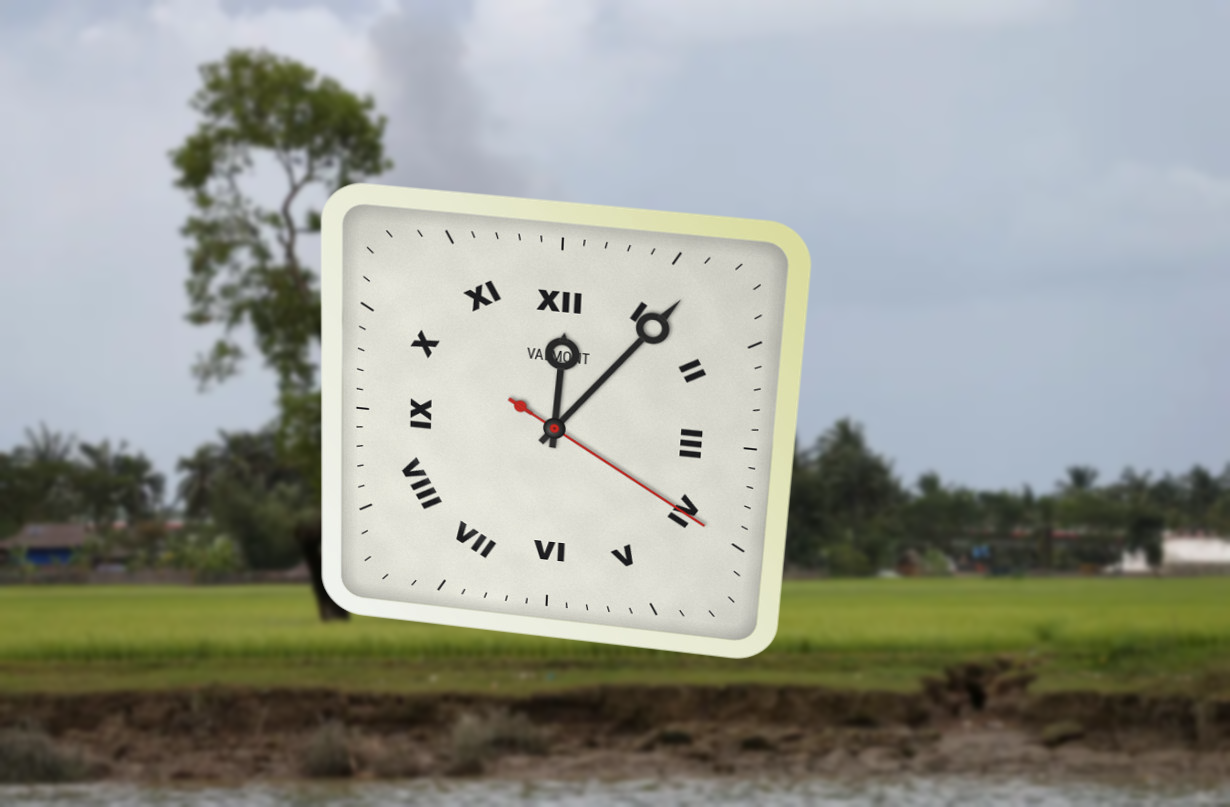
12:06:20
